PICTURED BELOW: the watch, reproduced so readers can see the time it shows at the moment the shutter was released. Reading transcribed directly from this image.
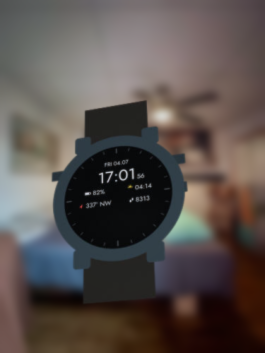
17:01
